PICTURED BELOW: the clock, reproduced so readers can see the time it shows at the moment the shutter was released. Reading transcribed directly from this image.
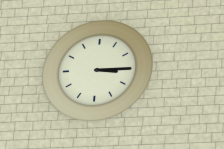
3:15
